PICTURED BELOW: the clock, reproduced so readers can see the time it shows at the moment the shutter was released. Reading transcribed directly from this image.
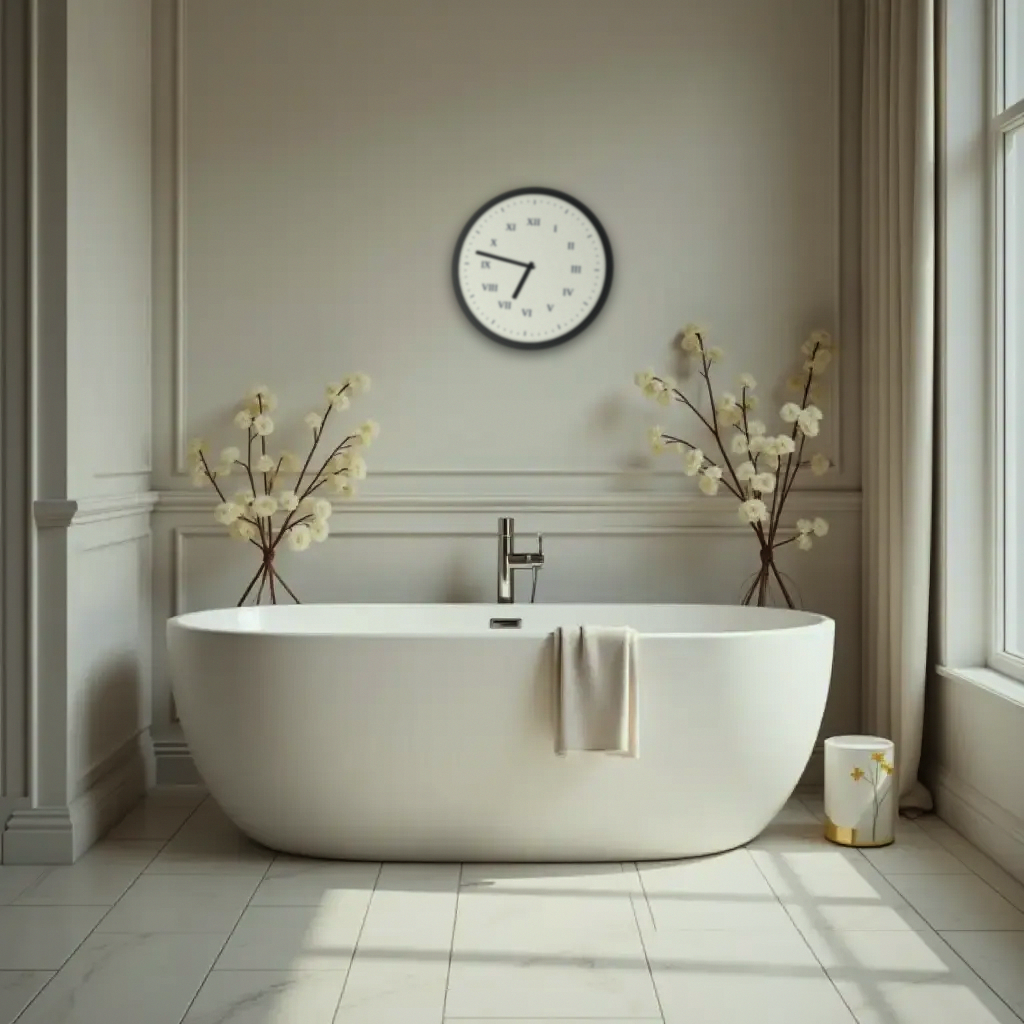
6:47
